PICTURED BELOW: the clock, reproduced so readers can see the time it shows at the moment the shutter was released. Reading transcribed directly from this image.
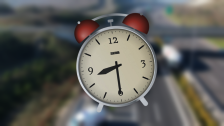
8:30
